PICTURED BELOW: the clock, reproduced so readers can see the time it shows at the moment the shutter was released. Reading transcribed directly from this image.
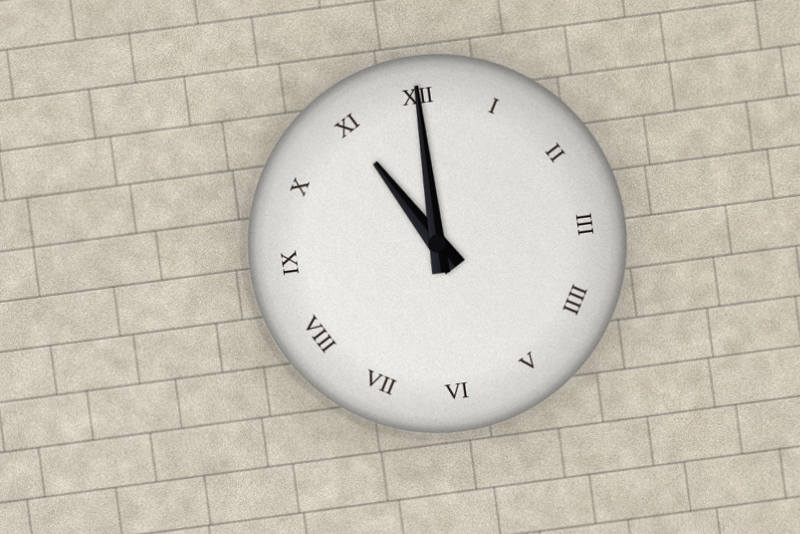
11:00
